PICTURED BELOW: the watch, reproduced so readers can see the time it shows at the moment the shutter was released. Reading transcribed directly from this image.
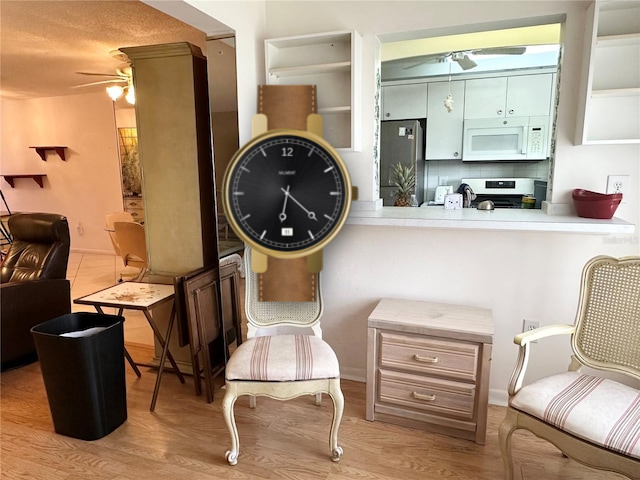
6:22
